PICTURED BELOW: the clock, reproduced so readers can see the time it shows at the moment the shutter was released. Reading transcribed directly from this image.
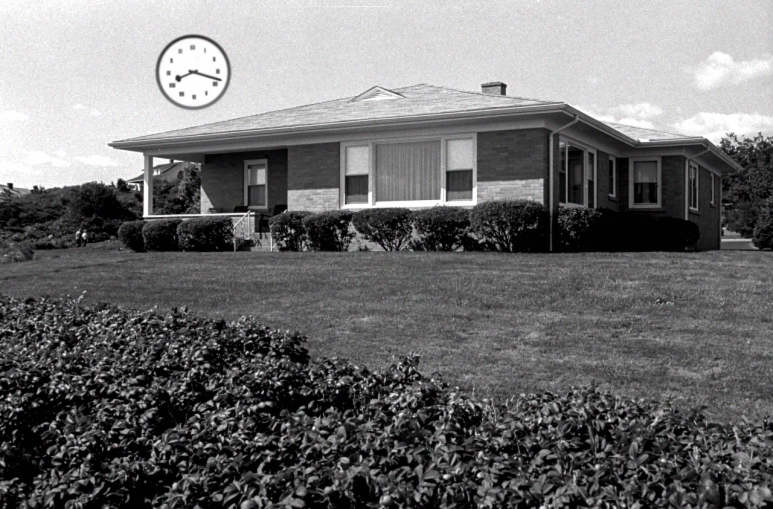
8:18
